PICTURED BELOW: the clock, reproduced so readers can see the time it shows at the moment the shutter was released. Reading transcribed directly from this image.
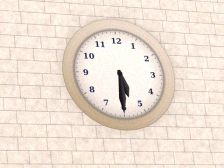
5:30
